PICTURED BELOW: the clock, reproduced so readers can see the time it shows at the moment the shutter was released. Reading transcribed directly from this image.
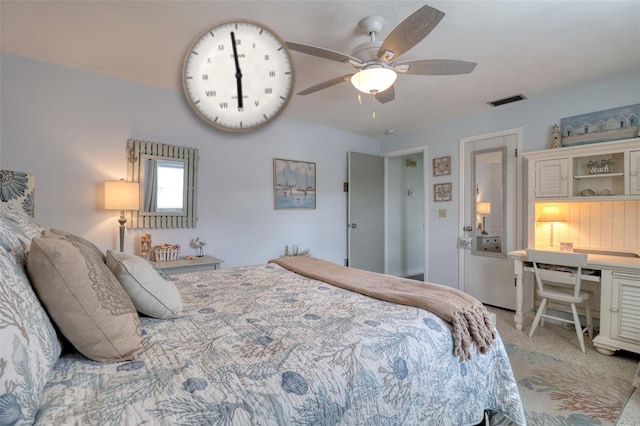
5:59
